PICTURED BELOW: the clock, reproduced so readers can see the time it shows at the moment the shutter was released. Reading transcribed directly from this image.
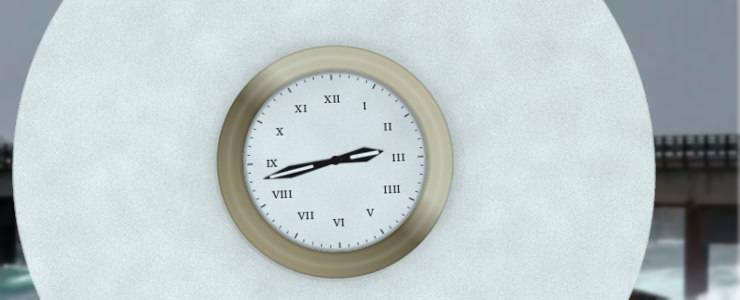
2:43
